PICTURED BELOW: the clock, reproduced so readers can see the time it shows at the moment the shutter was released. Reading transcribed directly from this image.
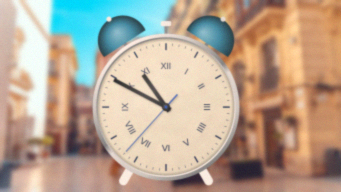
10:49:37
